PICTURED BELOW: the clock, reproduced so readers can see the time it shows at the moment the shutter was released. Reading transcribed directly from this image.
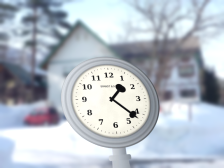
1:22
